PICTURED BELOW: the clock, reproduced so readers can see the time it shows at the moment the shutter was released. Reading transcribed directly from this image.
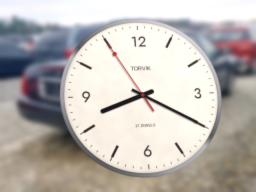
8:19:55
